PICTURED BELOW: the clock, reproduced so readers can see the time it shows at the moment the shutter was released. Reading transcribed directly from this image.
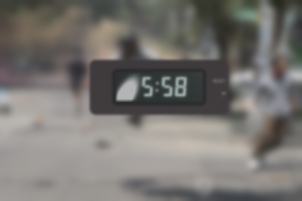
5:58
